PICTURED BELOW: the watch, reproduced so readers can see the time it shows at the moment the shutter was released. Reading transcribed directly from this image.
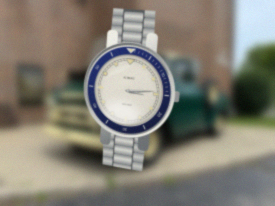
3:14
